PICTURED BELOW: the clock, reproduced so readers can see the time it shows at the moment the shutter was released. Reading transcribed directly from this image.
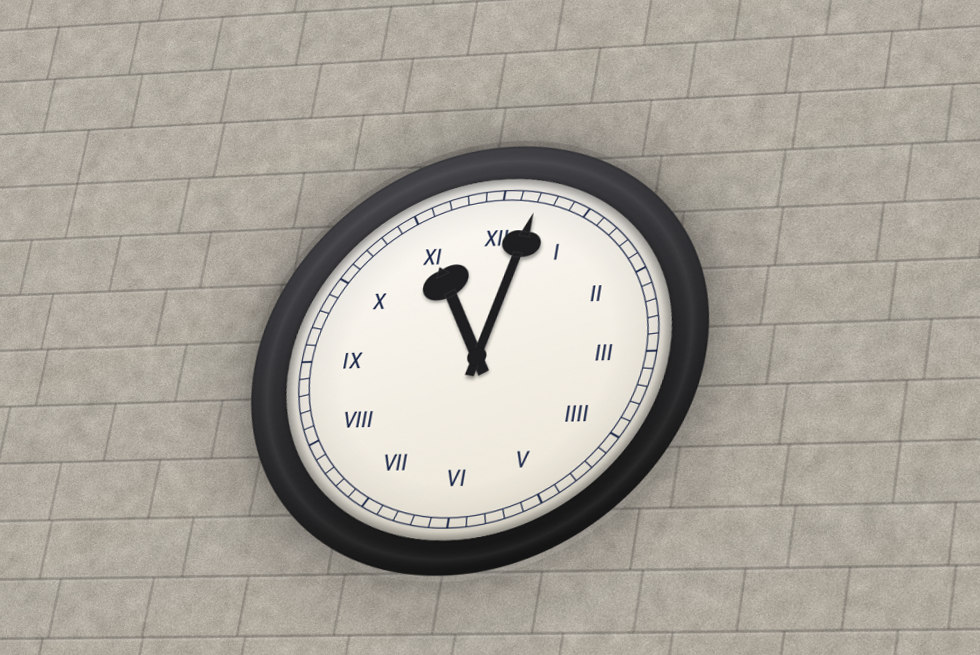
11:02
